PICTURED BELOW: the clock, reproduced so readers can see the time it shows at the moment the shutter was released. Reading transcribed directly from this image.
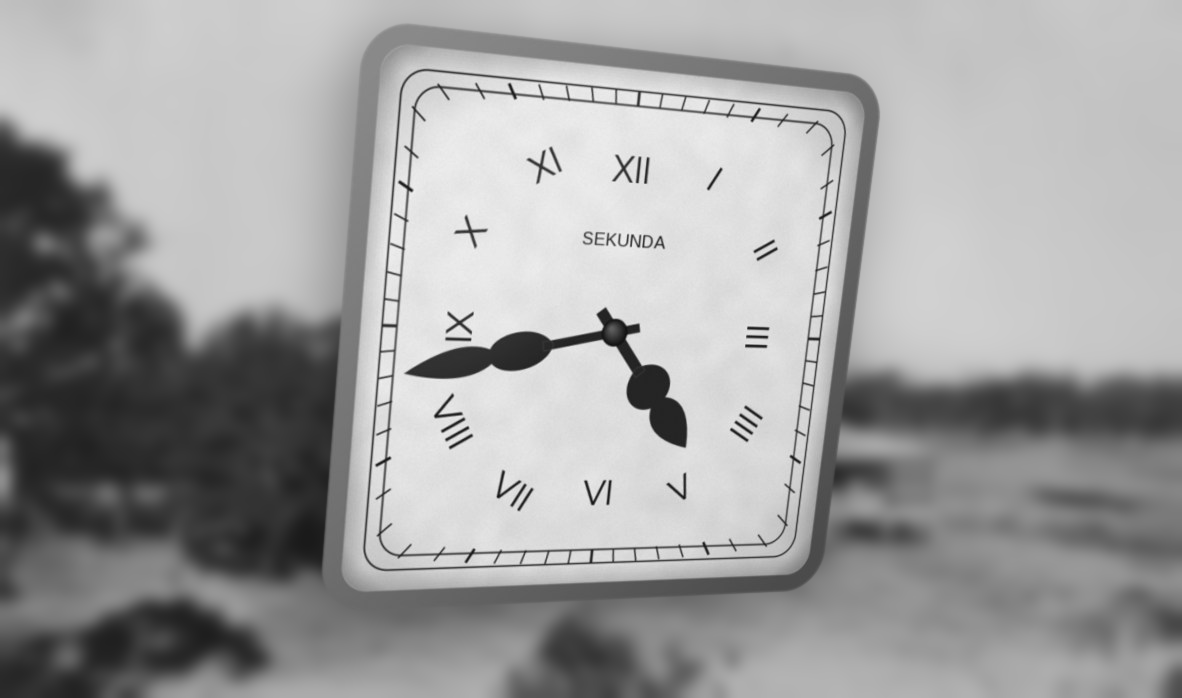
4:43
